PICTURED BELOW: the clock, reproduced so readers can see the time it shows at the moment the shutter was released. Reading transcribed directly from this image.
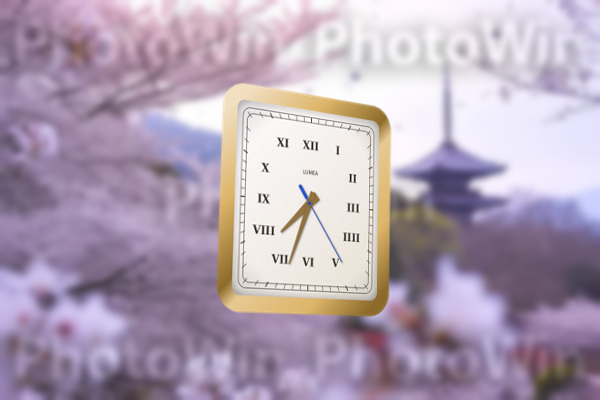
7:33:24
